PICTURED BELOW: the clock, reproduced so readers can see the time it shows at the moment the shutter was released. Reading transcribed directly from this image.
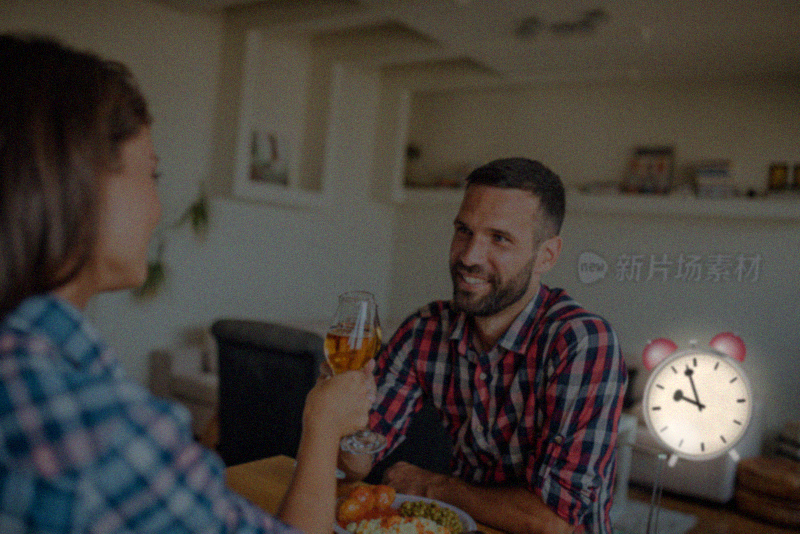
9:58
